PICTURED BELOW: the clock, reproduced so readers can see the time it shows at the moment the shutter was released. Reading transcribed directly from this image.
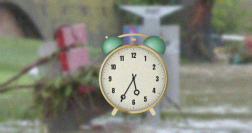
5:35
